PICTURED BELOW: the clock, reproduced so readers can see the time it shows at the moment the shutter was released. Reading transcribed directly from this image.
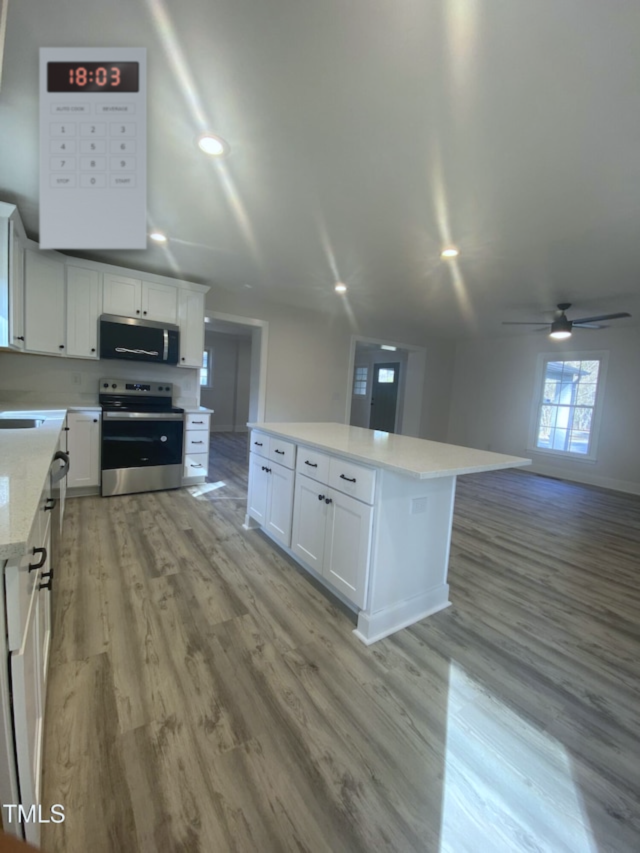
18:03
